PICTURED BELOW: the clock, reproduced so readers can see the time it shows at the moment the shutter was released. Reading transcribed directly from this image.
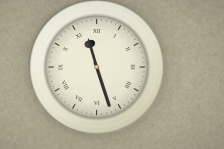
11:27
